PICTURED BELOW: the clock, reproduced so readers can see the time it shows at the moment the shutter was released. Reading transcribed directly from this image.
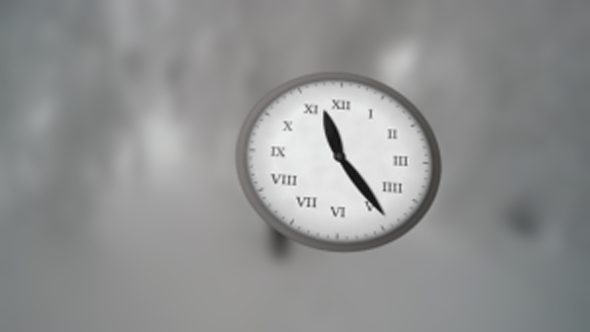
11:24
